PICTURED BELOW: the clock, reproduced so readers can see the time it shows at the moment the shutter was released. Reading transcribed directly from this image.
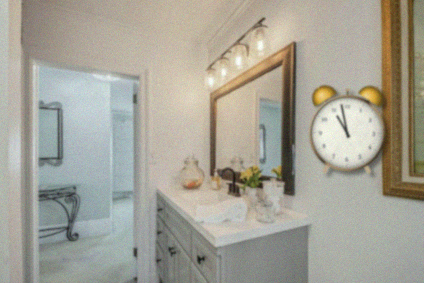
10:58
